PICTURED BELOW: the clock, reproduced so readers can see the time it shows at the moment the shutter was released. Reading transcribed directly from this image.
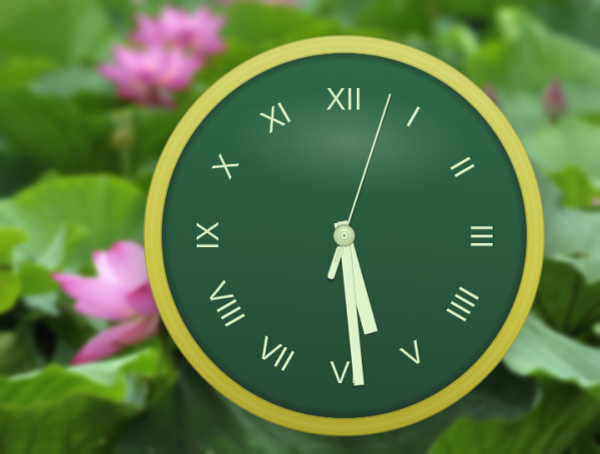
5:29:03
